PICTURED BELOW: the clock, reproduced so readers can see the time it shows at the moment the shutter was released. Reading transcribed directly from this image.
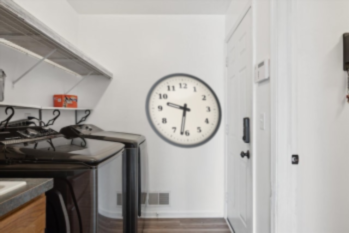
9:32
